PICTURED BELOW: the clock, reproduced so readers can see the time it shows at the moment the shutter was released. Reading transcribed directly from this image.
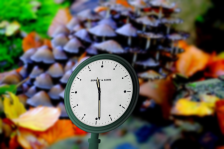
11:29
